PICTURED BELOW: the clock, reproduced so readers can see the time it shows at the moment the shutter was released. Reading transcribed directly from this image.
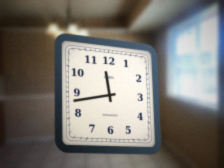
11:43
